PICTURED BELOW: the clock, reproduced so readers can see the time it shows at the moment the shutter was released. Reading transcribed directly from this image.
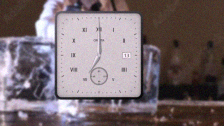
7:00
